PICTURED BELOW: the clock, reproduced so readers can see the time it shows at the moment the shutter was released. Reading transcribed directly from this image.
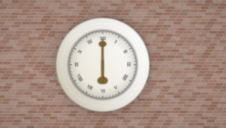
6:00
